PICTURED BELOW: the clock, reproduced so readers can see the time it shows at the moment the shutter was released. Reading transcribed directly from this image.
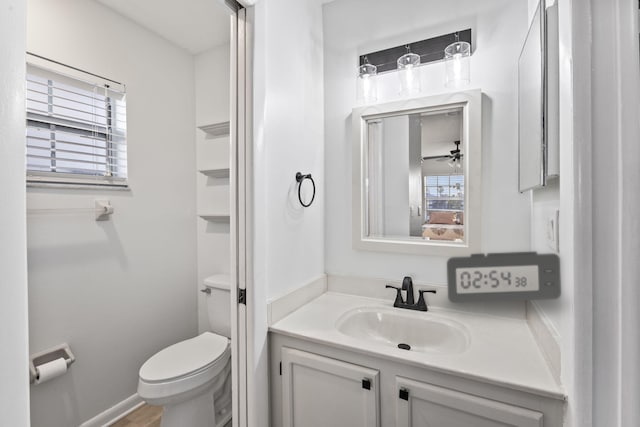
2:54:38
